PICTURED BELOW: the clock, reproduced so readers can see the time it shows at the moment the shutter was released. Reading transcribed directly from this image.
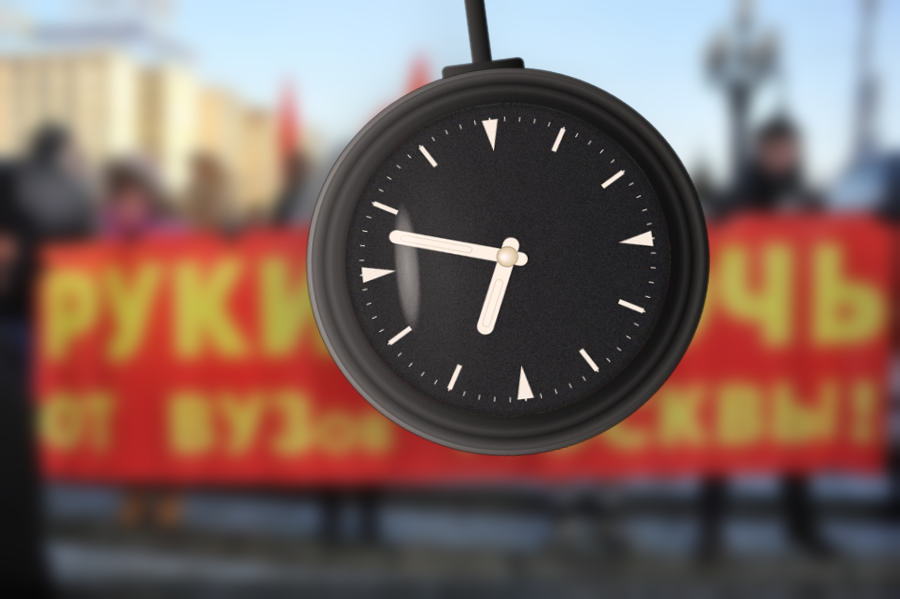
6:48
